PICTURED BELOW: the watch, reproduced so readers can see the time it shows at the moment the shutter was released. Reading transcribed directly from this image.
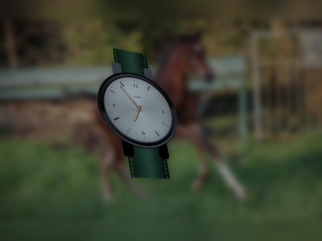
6:54
